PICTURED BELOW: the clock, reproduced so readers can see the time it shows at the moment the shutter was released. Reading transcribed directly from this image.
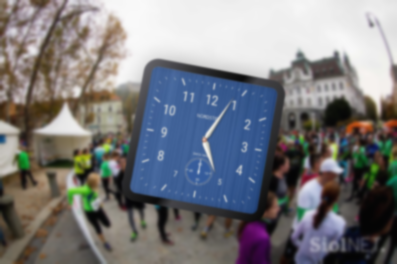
5:04
